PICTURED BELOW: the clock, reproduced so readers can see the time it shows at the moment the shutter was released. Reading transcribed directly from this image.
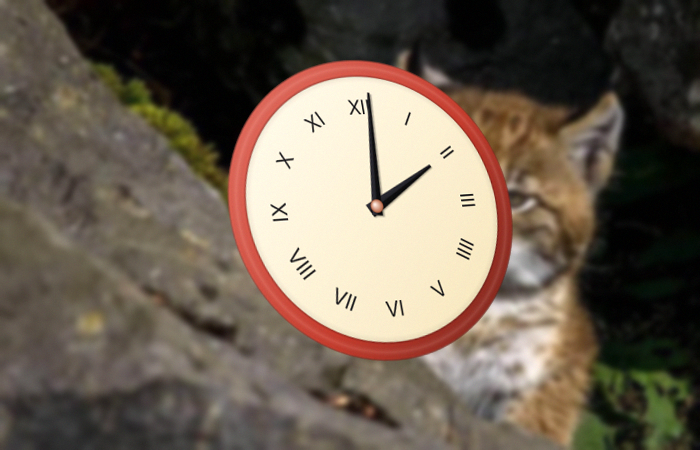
2:01
